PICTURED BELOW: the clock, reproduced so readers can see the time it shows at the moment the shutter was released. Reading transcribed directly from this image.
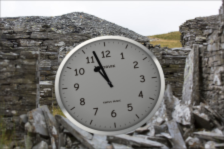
10:57
